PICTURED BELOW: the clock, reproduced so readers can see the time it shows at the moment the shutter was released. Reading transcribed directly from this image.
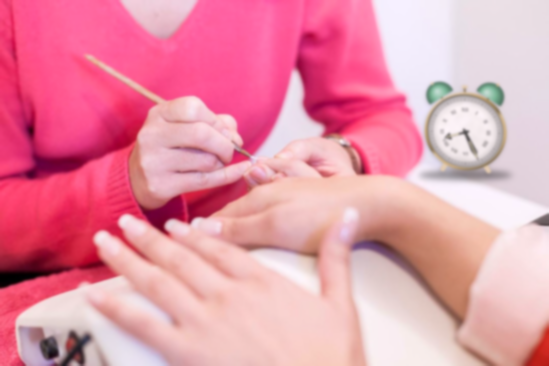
8:26
